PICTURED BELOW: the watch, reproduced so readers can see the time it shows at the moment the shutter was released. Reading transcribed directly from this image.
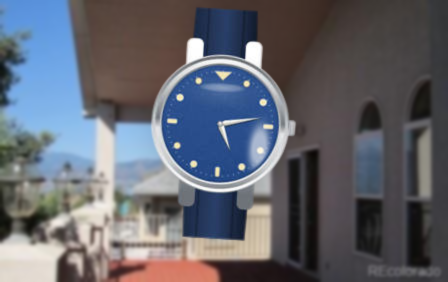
5:13
